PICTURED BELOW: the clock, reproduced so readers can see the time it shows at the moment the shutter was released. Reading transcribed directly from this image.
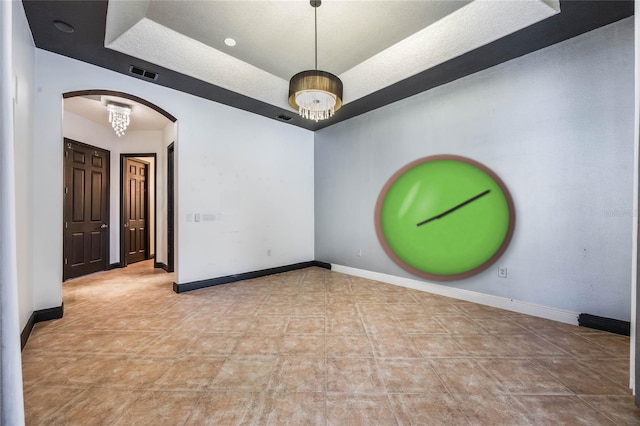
8:10
